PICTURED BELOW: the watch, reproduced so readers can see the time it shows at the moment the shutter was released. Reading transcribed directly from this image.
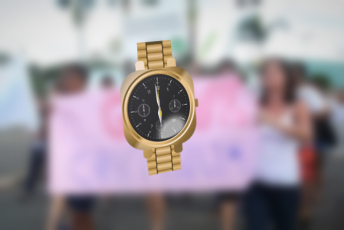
5:59
